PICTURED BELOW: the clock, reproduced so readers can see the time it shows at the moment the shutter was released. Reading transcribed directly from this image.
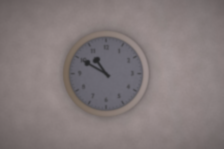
10:50
